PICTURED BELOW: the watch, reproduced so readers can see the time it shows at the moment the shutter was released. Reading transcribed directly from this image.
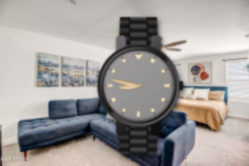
8:47
